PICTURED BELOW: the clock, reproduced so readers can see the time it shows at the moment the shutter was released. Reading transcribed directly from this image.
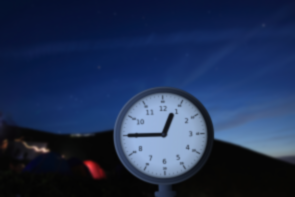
12:45
